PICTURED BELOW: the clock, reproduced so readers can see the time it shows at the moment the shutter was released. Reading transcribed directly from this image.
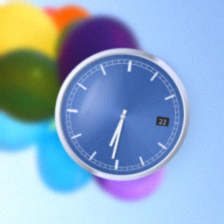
6:31
